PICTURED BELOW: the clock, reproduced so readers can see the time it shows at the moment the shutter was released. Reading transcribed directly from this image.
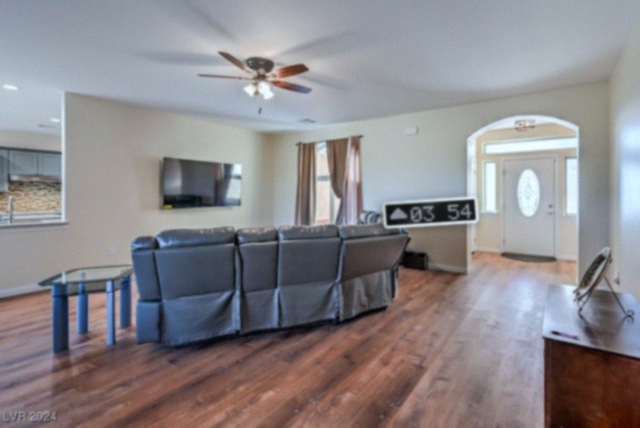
3:54
